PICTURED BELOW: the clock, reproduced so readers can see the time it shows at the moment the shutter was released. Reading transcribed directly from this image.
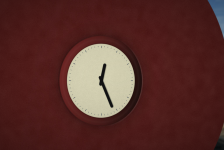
12:26
